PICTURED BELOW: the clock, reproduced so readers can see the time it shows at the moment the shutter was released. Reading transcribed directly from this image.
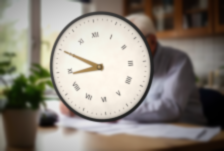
8:50
